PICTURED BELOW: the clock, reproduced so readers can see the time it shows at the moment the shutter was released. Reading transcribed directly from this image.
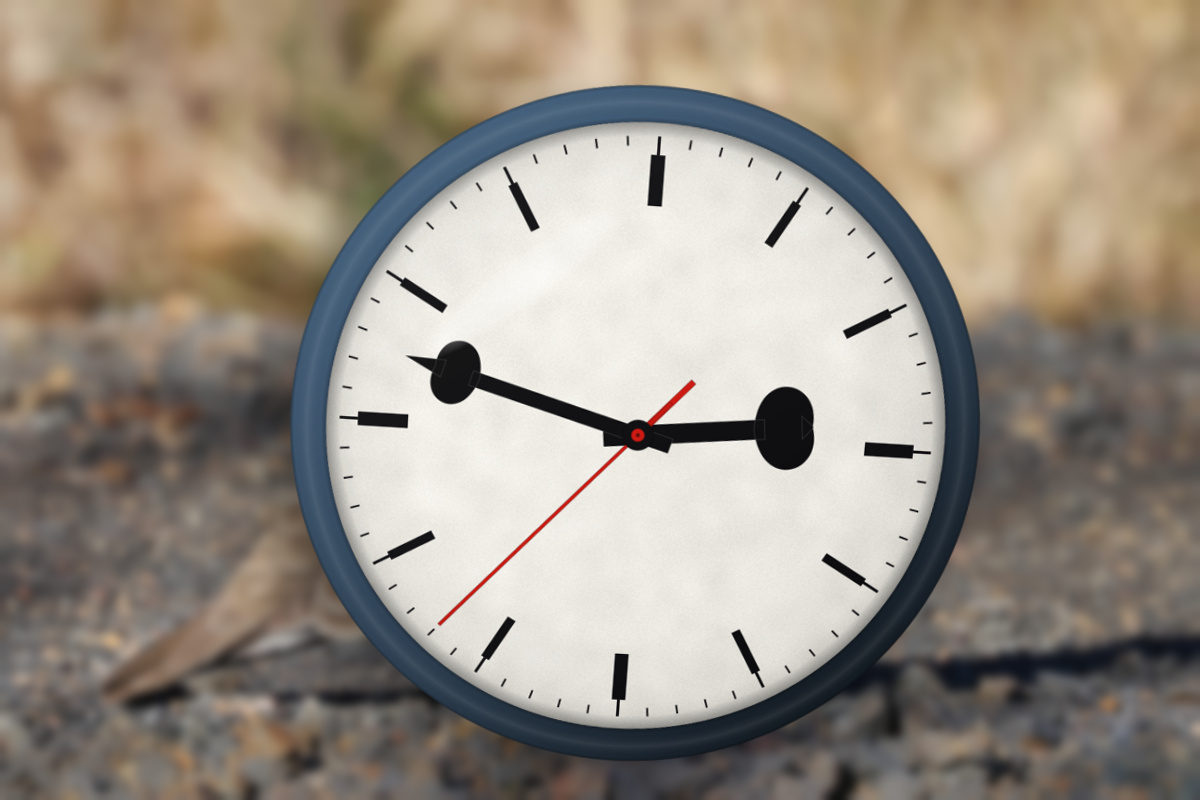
2:47:37
